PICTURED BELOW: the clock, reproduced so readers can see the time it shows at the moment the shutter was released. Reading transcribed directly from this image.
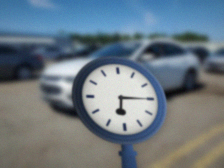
6:15
